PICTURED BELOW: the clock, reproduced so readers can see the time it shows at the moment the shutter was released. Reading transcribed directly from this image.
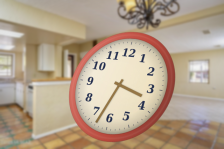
3:33
